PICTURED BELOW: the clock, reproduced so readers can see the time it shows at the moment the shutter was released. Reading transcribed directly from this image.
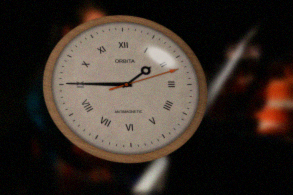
1:45:12
